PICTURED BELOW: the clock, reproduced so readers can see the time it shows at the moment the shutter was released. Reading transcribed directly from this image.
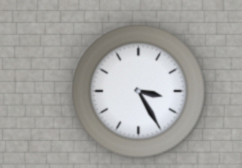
3:25
